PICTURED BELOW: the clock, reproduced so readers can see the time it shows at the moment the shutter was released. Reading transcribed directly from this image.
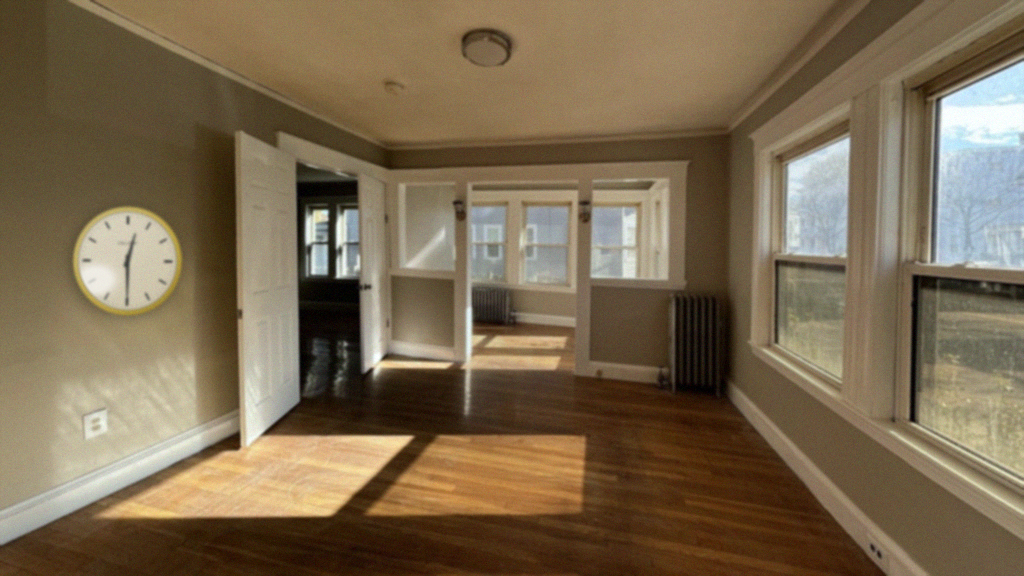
12:30
